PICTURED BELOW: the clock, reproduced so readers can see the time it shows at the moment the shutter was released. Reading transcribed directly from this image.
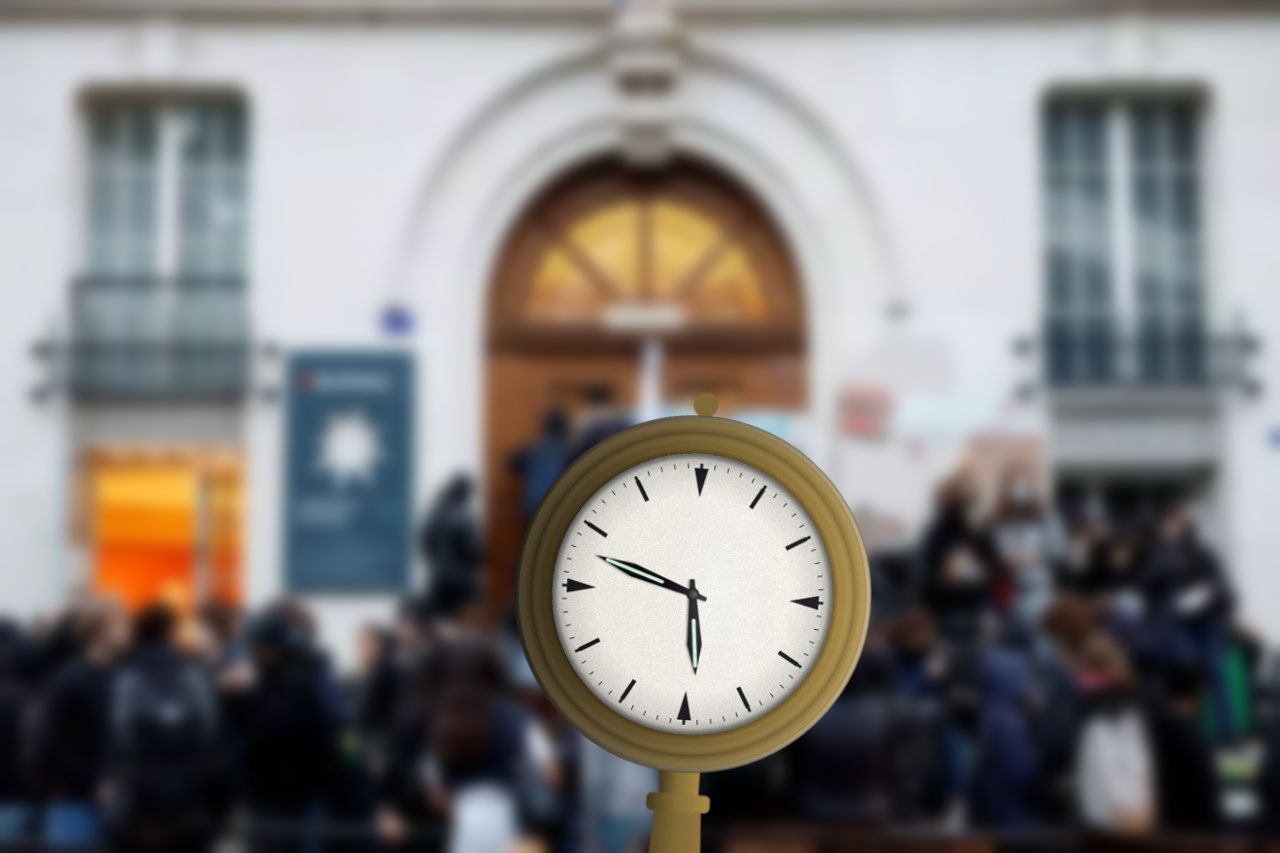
5:48
